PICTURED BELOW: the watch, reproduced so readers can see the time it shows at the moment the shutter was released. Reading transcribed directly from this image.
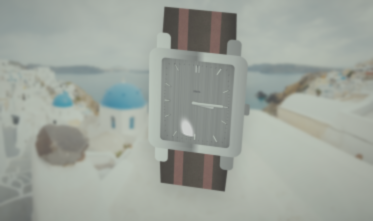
3:15
